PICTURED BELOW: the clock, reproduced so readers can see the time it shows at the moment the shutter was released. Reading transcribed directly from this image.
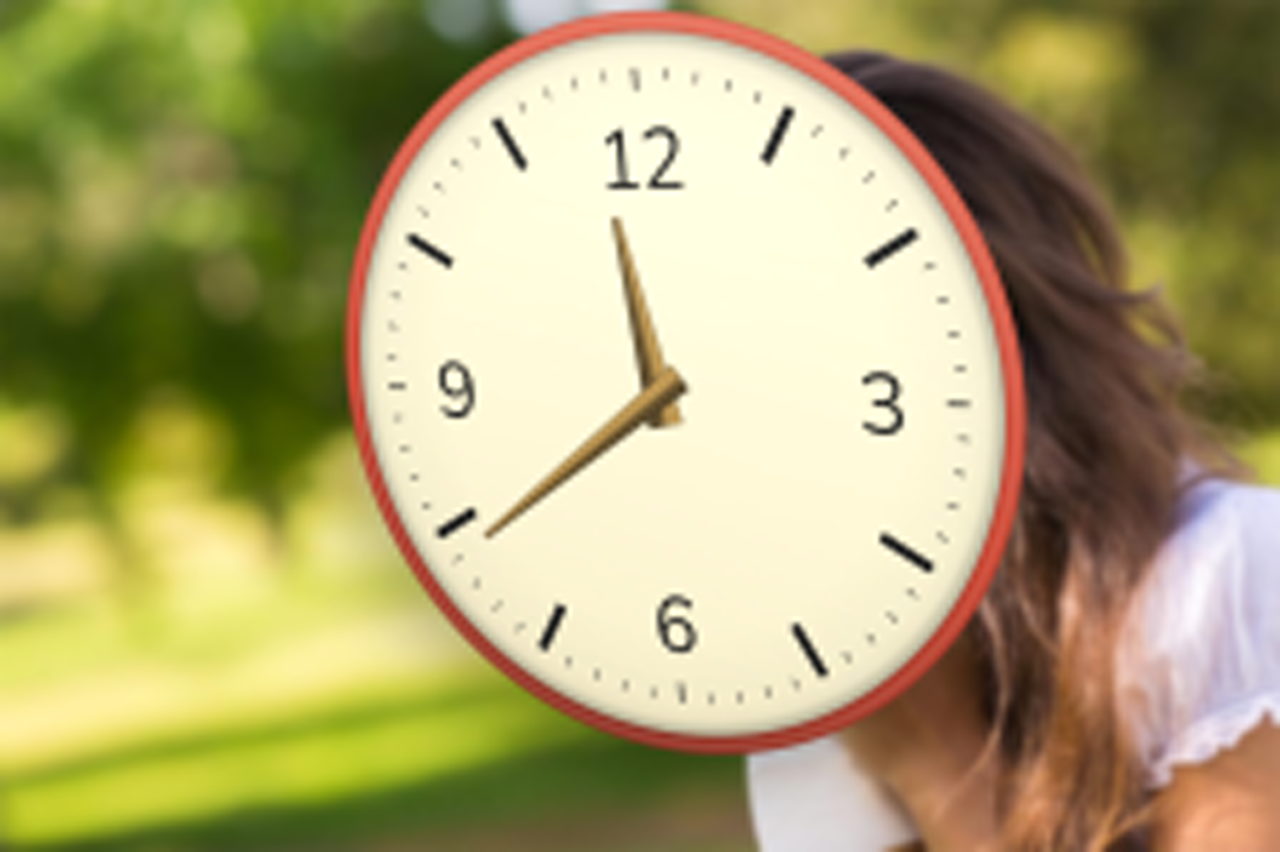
11:39
